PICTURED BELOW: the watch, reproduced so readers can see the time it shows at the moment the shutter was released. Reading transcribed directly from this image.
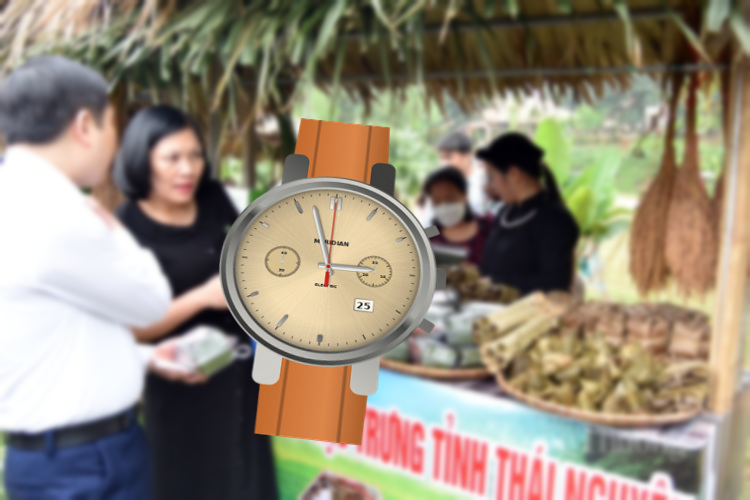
2:57
